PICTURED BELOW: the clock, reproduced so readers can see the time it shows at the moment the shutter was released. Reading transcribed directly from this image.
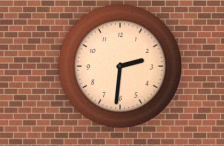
2:31
